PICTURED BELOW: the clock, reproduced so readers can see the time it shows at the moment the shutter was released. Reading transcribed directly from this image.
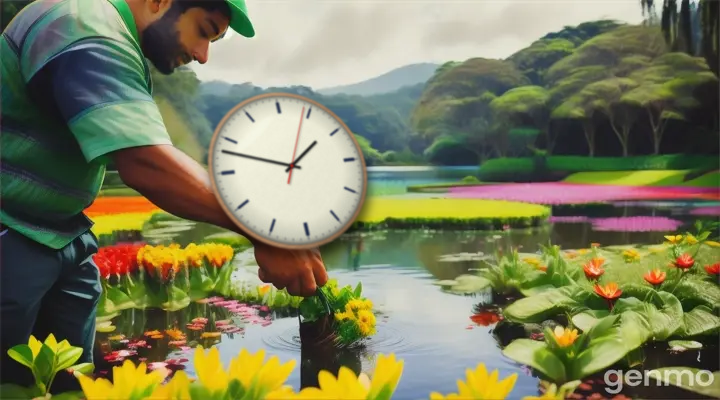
1:48:04
